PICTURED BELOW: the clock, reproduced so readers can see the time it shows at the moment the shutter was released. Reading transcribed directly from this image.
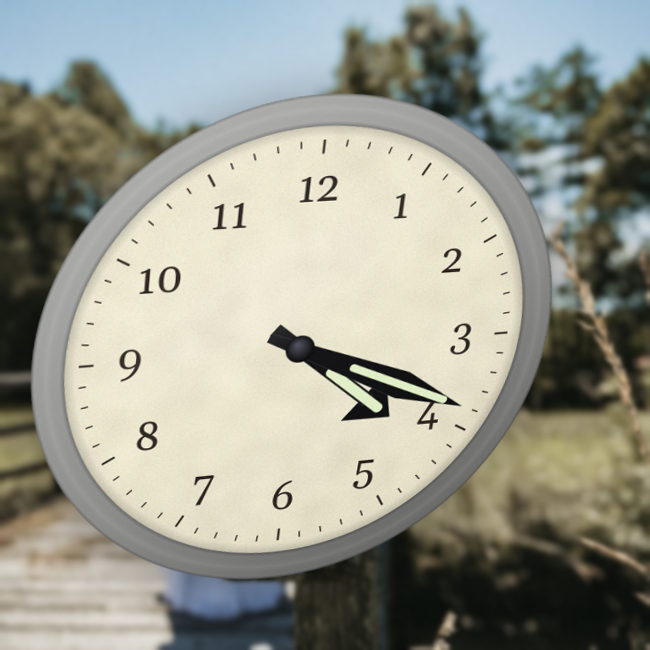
4:19
